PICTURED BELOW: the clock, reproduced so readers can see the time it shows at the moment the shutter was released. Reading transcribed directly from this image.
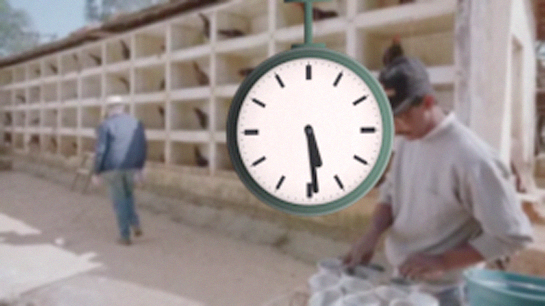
5:29
